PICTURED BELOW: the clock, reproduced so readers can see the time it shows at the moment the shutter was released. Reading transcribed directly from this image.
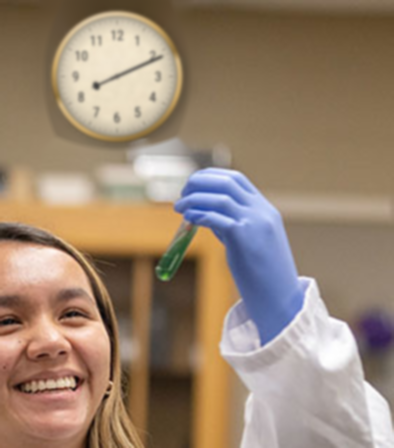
8:11
